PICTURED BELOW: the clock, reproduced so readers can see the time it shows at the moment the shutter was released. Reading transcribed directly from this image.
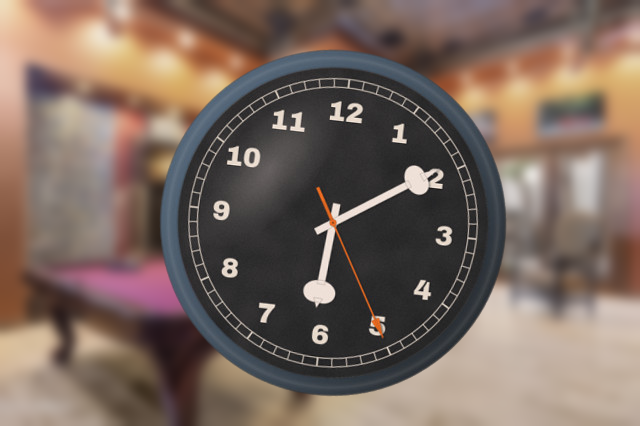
6:09:25
